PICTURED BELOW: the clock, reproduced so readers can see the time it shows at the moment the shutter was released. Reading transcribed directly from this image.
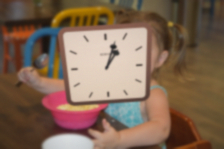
1:03
